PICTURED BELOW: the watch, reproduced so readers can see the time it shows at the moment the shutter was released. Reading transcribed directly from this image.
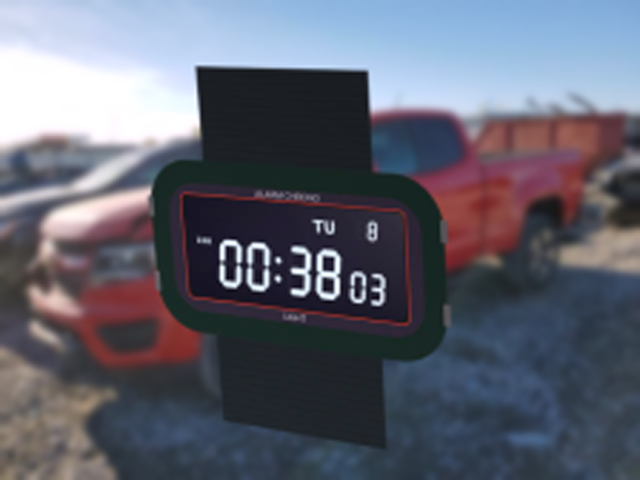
0:38:03
